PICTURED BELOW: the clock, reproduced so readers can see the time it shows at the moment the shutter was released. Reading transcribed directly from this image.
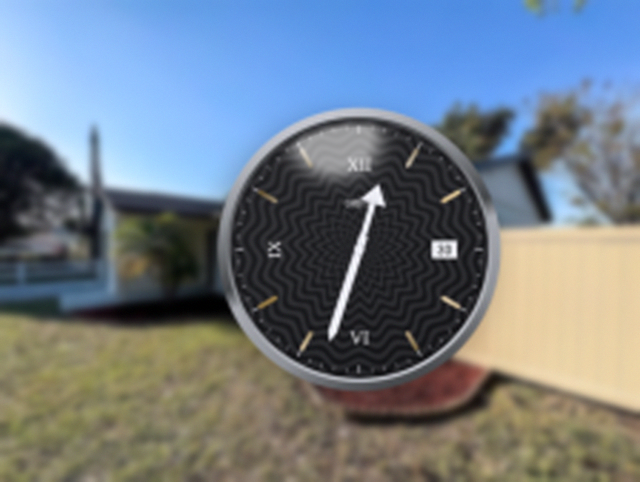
12:33
